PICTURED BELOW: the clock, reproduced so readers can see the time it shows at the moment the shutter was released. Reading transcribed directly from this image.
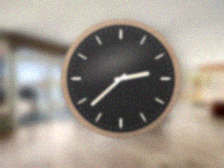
2:38
